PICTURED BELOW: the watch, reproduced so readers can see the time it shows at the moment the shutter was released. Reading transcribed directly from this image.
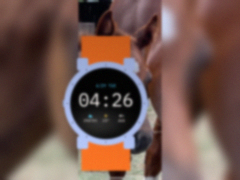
4:26
